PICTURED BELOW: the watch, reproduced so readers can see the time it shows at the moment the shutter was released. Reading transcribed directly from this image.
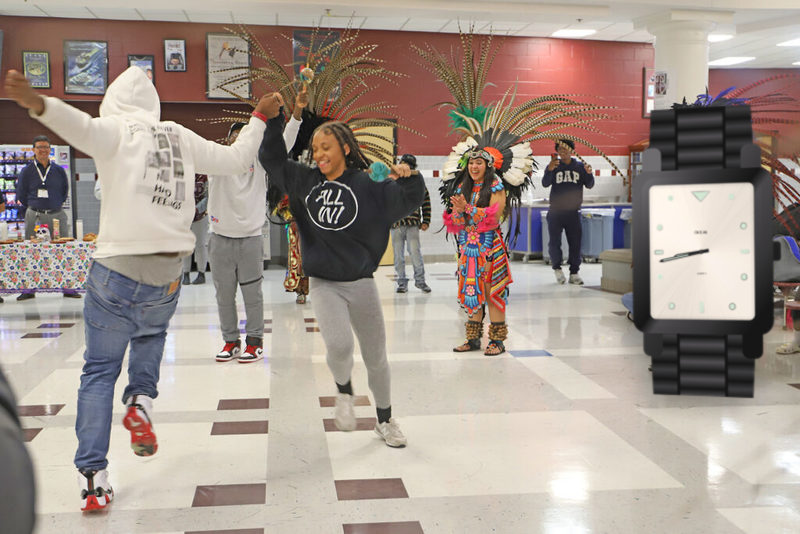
8:43
